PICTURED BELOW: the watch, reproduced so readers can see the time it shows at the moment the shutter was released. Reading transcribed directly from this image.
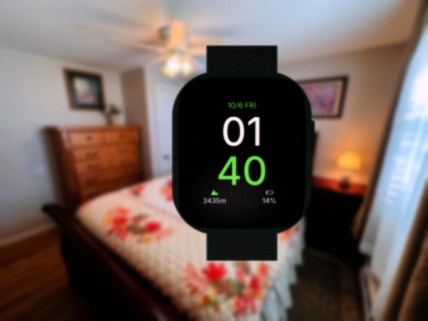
1:40
